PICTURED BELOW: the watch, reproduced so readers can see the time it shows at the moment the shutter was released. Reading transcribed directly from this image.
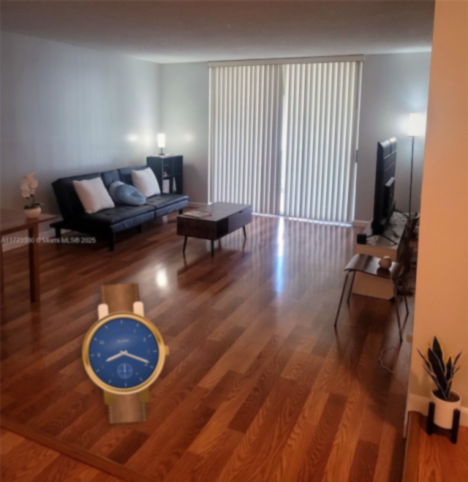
8:19
